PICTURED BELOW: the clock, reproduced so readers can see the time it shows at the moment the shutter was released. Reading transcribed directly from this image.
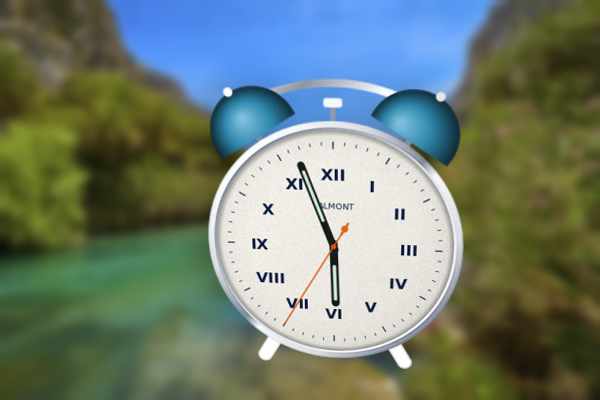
5:56:35
